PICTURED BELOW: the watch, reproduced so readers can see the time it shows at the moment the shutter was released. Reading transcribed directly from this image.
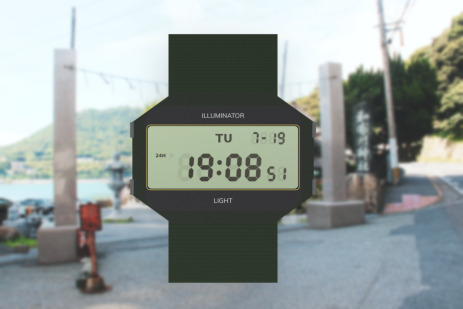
19:08:51
